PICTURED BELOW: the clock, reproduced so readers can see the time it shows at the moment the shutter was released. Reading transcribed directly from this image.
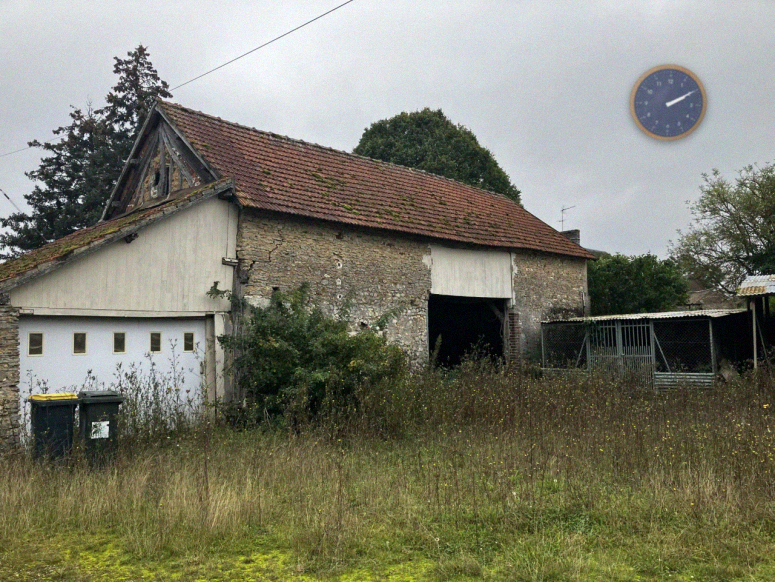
2:10
